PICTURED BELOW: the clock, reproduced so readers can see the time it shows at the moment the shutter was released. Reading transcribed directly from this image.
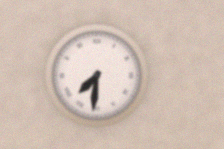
7:31
